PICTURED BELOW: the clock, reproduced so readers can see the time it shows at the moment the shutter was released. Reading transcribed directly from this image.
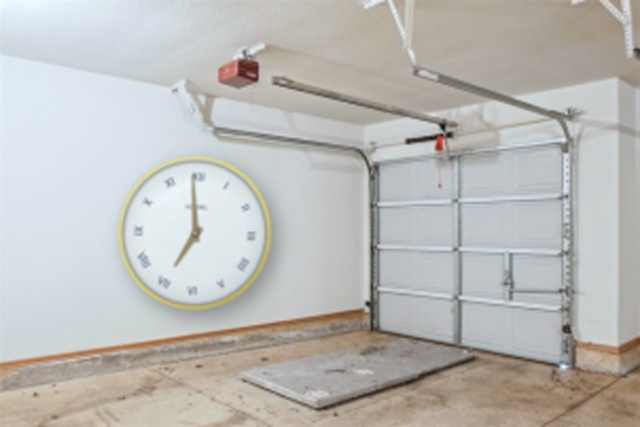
6:59
